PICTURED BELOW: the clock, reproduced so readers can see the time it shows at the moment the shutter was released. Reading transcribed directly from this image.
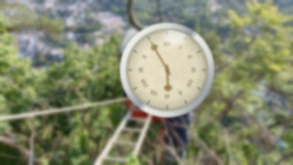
5:55
